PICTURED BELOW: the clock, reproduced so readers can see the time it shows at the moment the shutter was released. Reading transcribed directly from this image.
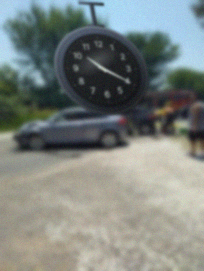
10:20
